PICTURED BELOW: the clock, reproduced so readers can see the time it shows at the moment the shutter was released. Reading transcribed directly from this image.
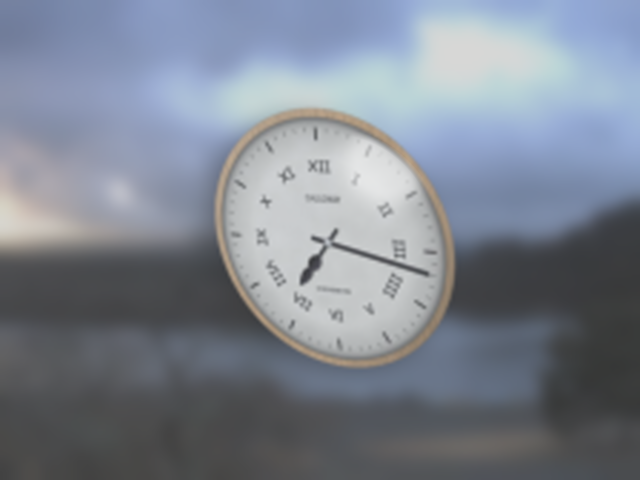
7:17
